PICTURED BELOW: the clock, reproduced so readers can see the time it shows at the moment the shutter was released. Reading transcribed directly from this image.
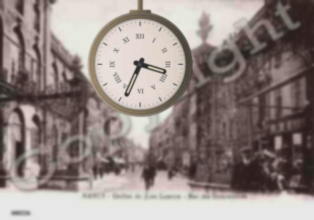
3:34
